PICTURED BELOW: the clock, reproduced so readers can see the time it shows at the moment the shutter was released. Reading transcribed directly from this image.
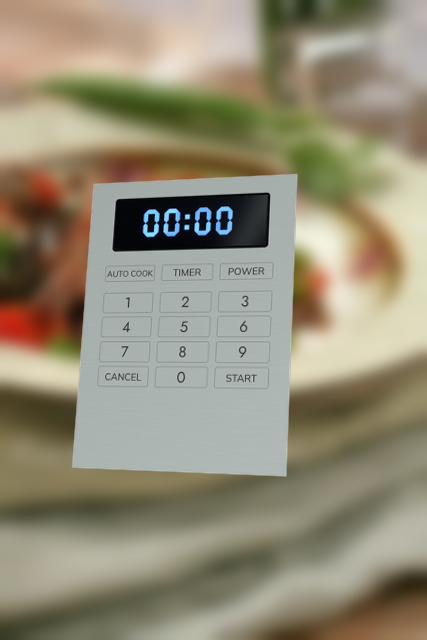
0:00
